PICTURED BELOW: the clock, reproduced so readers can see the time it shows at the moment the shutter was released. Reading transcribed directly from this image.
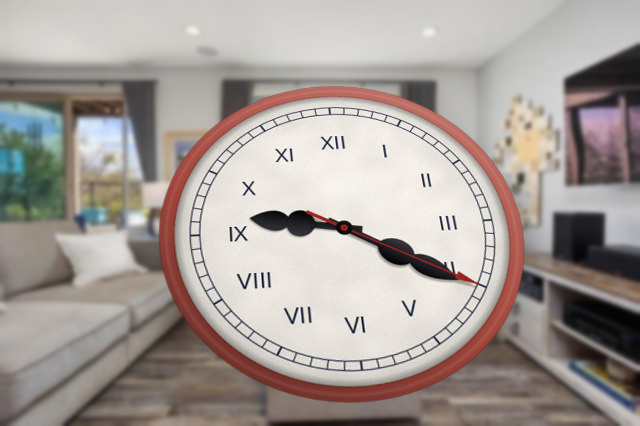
9:20:20
